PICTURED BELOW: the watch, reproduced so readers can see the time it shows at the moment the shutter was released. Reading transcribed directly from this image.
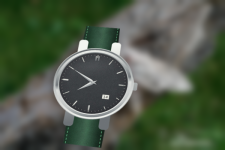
7:50
